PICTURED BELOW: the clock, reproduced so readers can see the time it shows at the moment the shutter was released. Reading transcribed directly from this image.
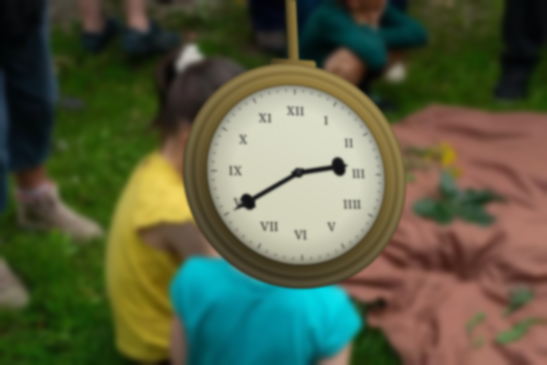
2:40
